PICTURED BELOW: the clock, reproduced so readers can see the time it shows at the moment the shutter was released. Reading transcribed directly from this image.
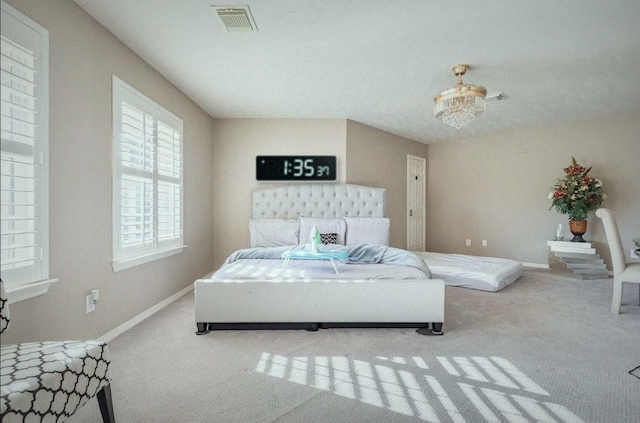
1:35
